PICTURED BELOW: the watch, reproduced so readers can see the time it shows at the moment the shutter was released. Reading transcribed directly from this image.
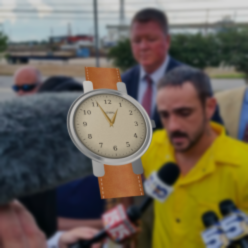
12:56
